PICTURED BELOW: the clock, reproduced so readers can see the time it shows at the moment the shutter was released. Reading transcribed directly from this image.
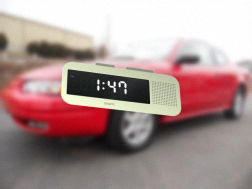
1:47
